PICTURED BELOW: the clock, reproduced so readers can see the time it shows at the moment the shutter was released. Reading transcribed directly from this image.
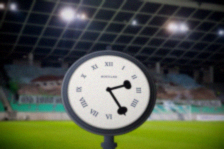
2:25
